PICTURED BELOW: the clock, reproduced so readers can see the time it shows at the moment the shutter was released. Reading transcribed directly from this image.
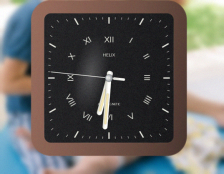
6:30:46
